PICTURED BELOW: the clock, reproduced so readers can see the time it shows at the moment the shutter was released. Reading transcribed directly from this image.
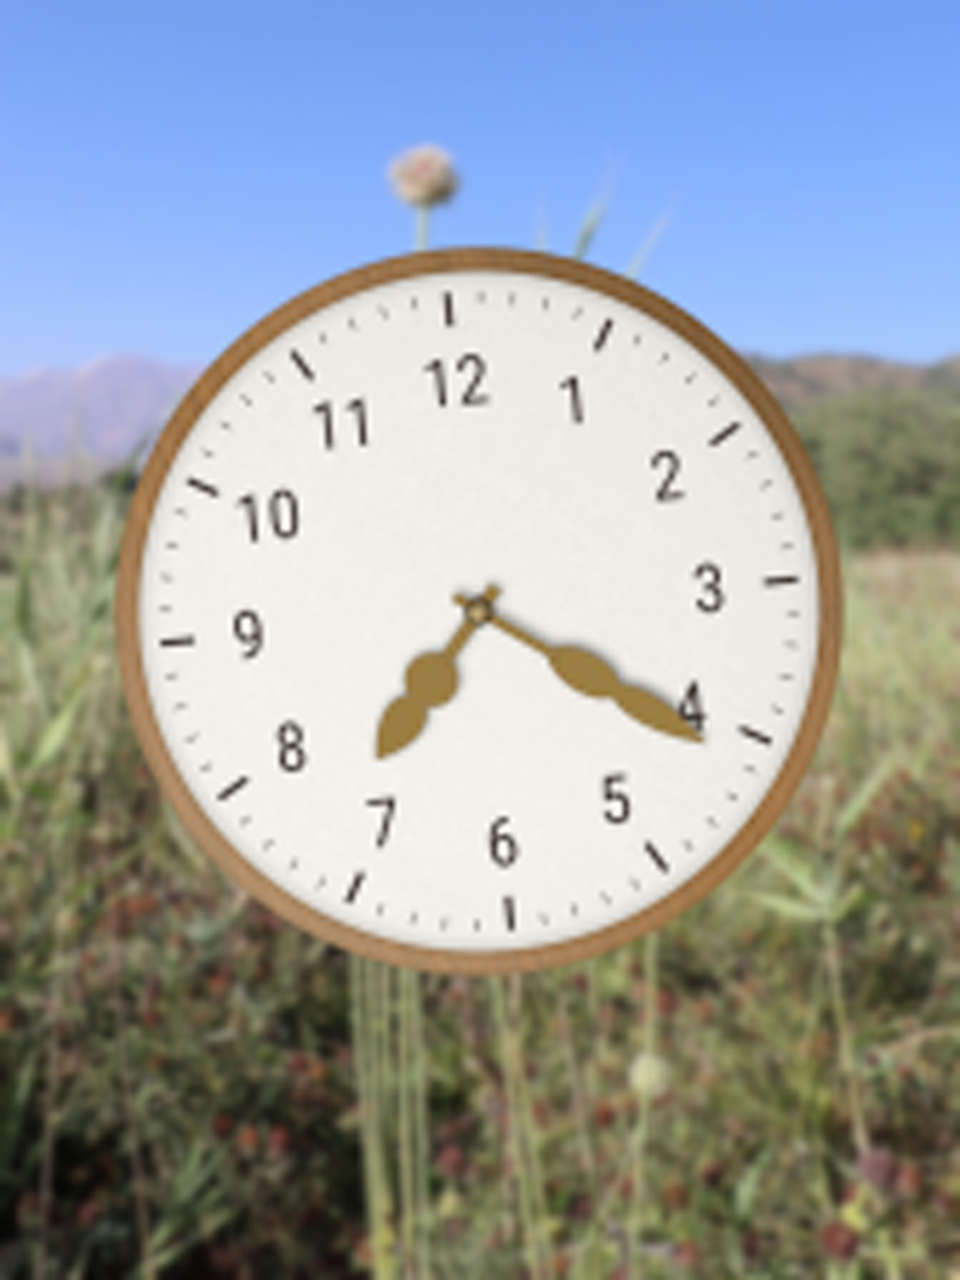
7:21
